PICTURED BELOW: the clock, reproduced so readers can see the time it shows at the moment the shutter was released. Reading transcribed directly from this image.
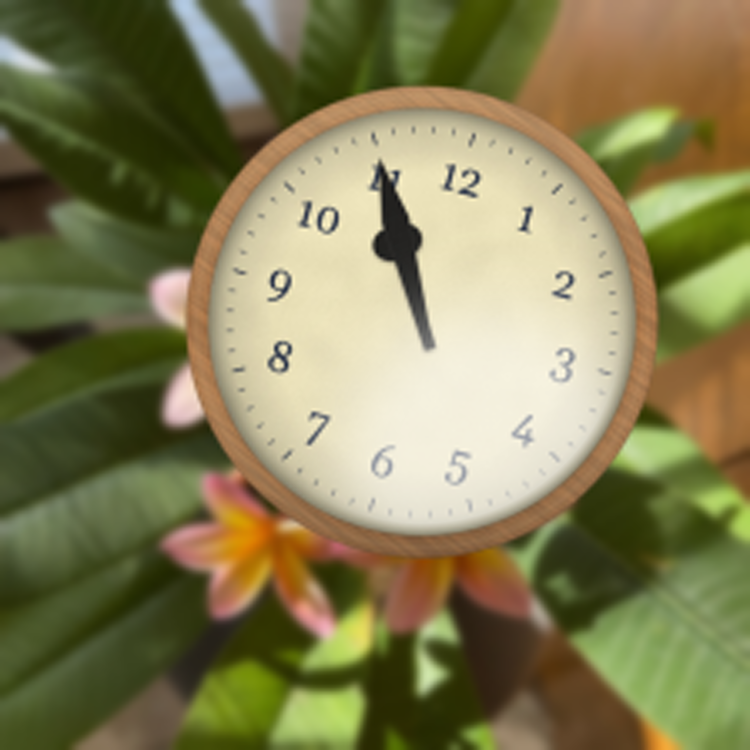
10:55
